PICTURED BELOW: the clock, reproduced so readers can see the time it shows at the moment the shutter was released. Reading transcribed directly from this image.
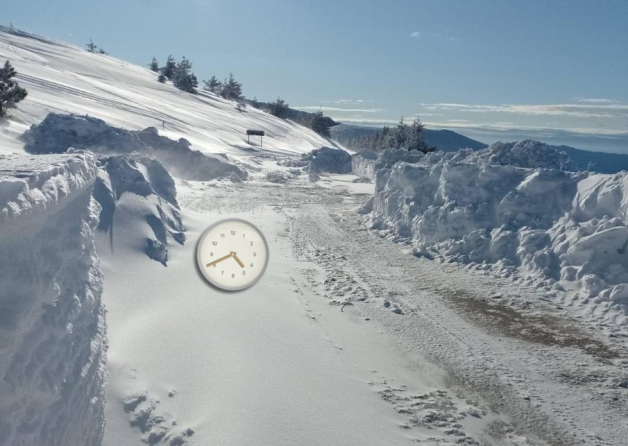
4:41
